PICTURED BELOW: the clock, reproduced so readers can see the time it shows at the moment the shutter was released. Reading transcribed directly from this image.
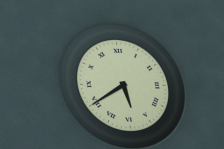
5:40
